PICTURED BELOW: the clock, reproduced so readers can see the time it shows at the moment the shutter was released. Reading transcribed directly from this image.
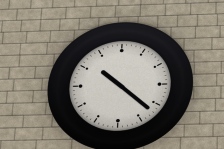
10:22
